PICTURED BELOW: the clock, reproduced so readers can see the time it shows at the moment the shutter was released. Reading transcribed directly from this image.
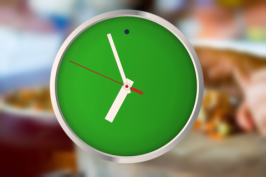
6:56:49
